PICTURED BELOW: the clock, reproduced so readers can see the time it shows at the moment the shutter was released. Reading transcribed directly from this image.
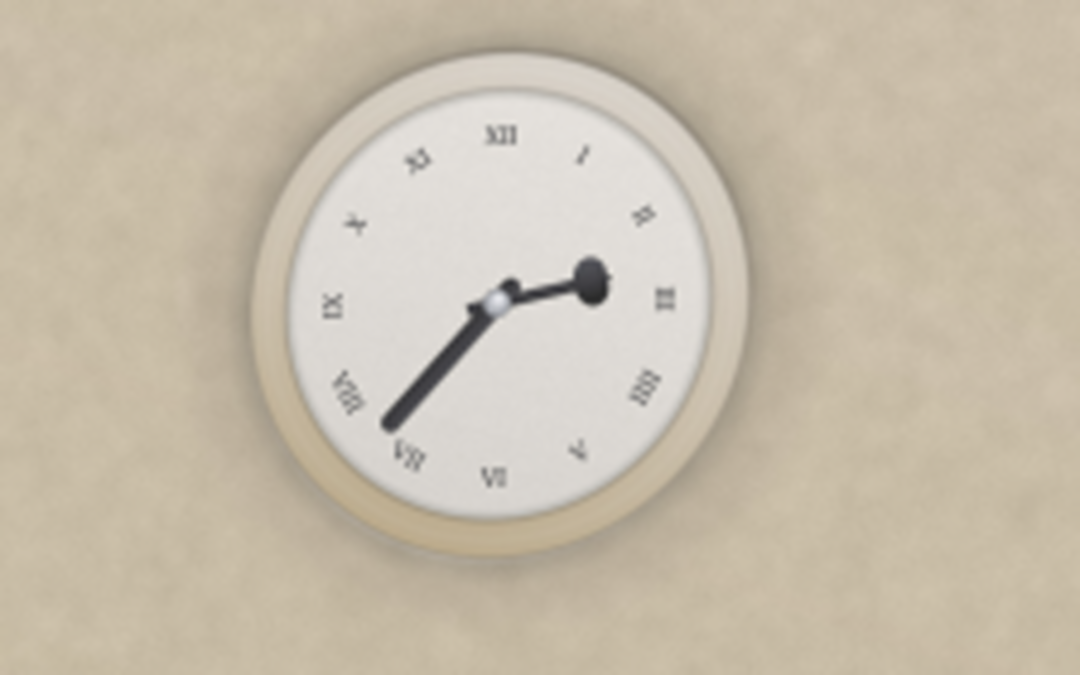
2:37
